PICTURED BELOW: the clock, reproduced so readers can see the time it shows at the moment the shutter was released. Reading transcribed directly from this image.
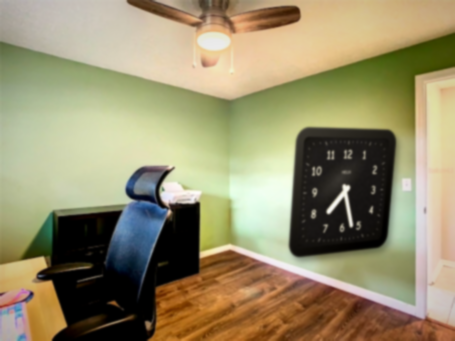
7:27
